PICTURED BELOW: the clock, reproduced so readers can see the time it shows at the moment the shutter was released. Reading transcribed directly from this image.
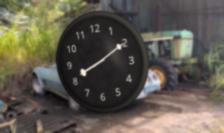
8:10
